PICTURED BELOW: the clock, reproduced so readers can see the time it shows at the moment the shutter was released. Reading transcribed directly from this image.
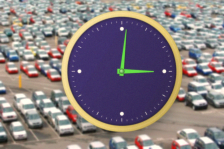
3:01
